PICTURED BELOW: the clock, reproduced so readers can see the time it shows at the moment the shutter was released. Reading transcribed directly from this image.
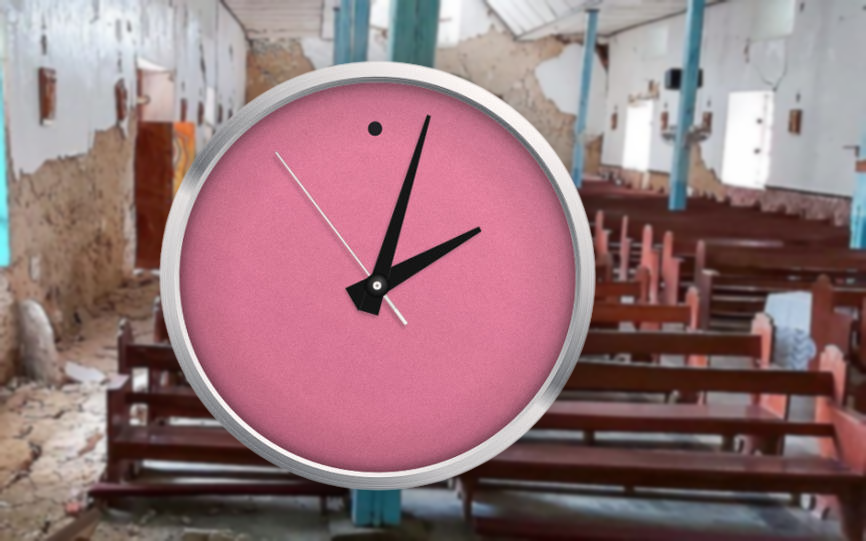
2:02:54
